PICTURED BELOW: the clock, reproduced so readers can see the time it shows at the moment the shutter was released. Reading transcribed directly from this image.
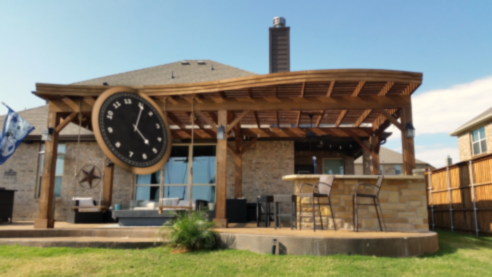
5:06
